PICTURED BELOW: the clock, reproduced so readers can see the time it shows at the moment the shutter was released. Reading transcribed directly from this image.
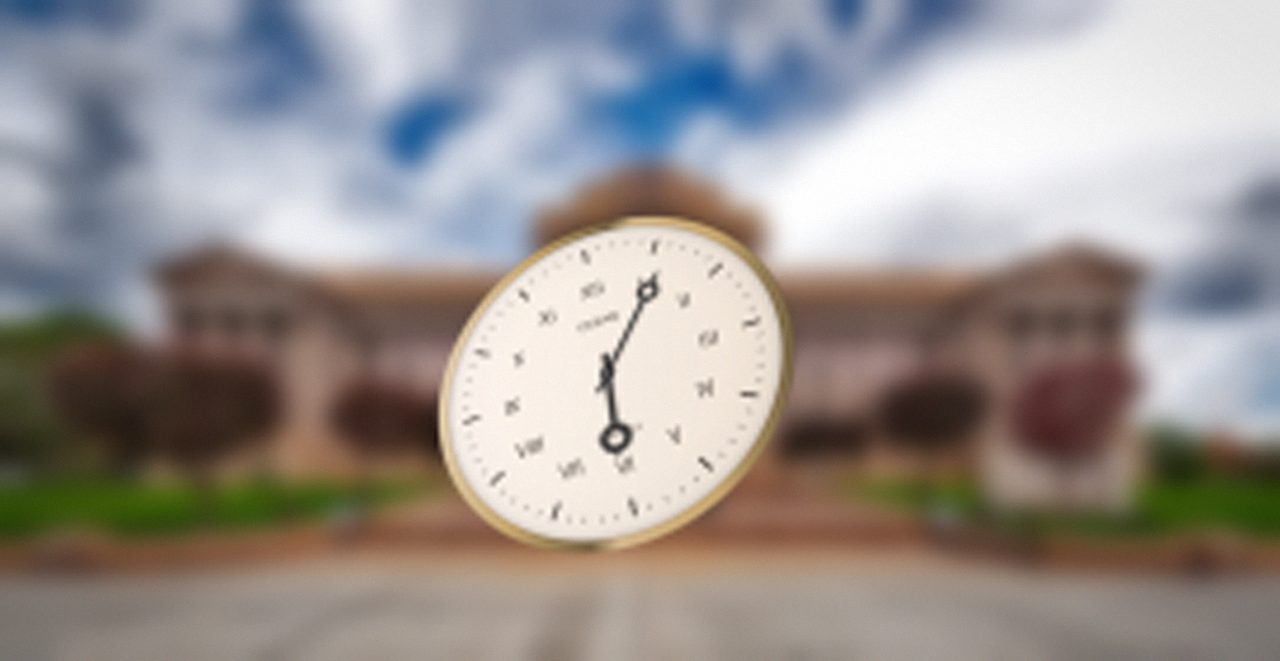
6:06
